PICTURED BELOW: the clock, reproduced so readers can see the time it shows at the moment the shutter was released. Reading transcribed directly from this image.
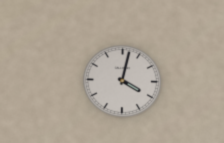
4:02
